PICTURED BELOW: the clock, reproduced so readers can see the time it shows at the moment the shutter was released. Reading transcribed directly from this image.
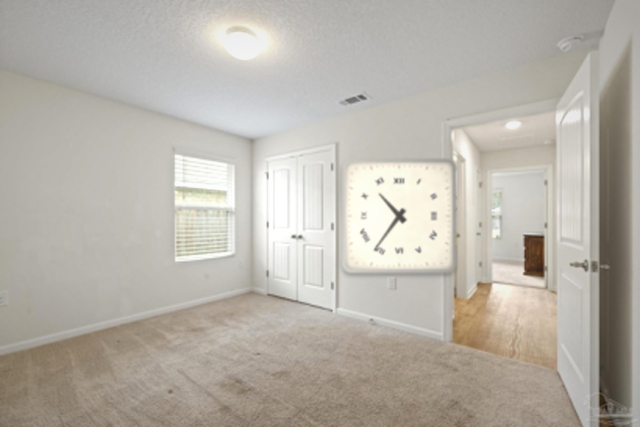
10:36
